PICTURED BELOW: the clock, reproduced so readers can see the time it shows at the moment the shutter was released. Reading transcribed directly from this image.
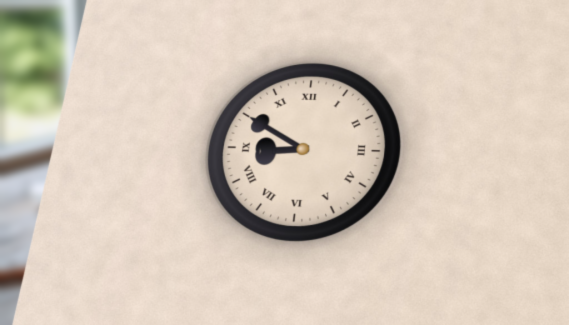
8:50
